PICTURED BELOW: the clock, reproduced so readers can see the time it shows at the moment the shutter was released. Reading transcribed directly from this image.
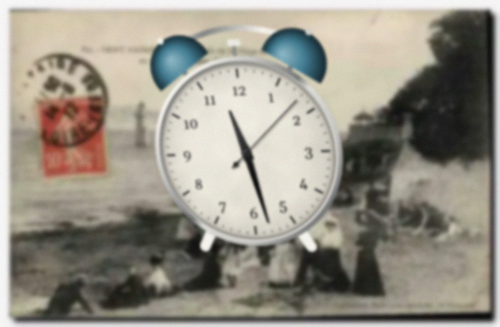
11:28:08
